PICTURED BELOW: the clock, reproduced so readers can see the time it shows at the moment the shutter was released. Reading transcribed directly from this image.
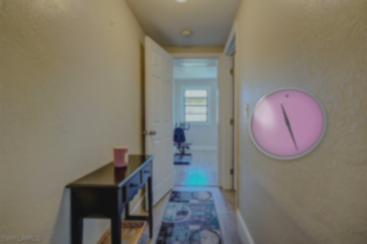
11:27
